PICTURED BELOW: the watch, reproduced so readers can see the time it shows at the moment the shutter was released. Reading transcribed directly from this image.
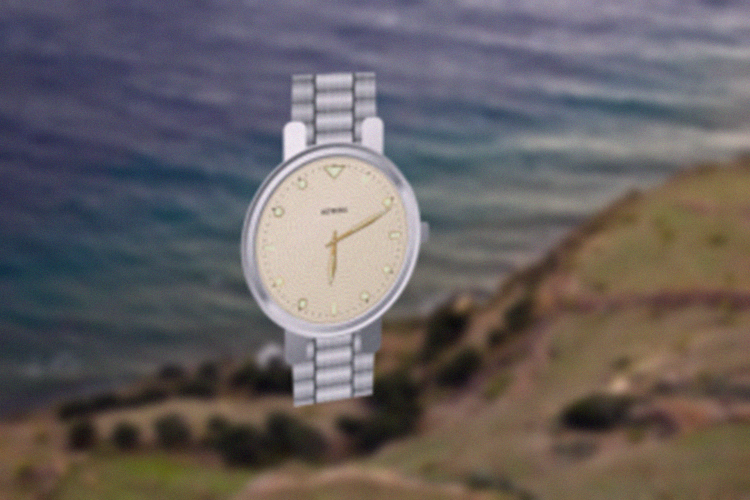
6:11
